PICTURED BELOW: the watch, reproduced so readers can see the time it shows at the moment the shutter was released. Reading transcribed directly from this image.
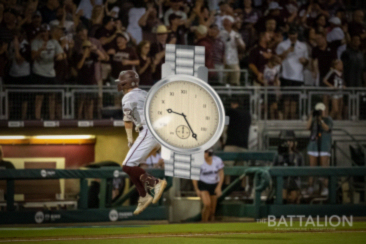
9:25
